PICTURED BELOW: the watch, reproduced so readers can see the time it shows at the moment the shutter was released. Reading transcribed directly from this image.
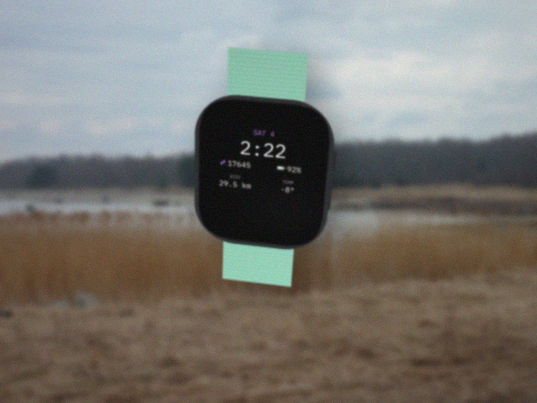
2:22
